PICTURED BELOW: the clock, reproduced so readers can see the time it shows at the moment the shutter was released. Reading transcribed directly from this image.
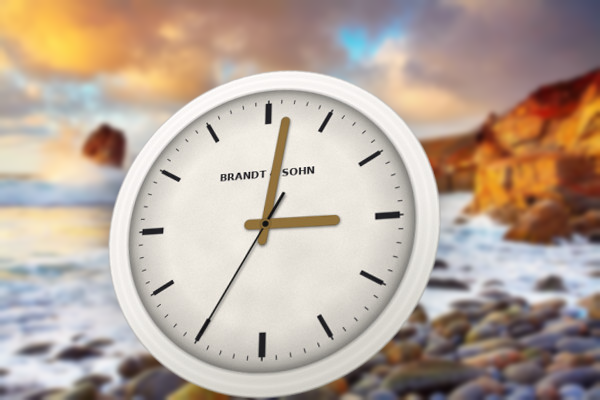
3:01:35
